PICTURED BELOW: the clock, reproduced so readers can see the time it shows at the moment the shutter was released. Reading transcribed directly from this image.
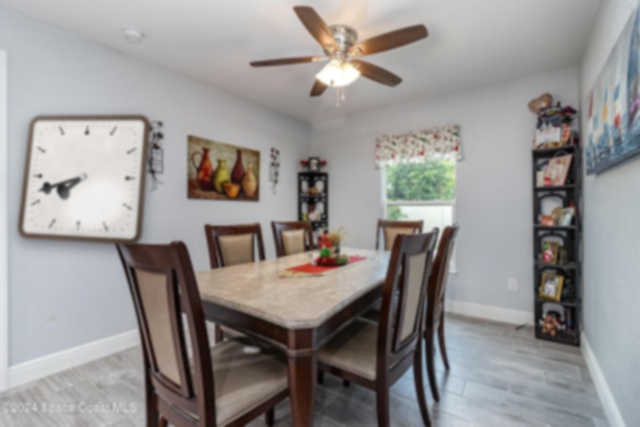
7:42
